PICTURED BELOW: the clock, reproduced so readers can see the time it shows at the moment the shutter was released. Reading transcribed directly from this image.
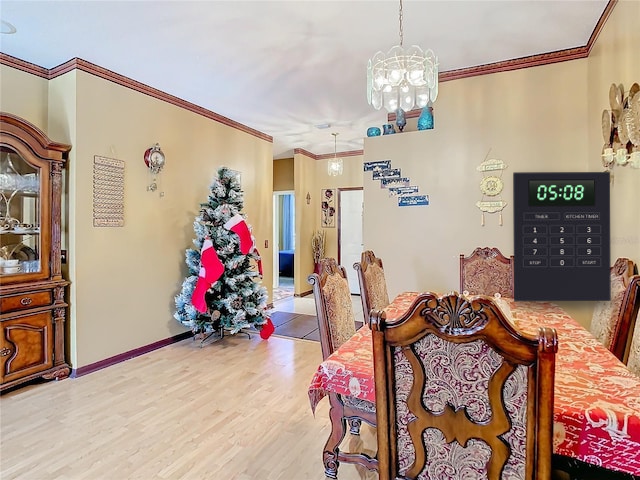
5:08
